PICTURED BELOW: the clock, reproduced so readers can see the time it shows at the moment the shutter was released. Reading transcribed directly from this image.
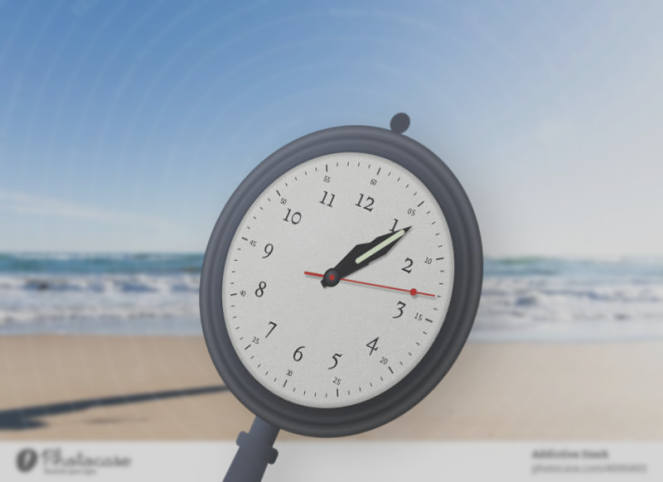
1:06:13
